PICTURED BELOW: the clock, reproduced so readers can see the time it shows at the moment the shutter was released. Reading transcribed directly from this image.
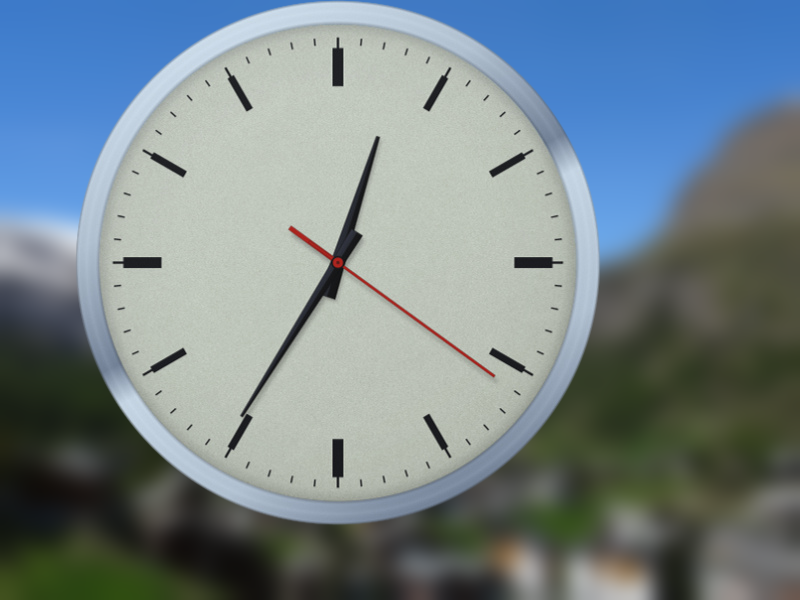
12:35:21
